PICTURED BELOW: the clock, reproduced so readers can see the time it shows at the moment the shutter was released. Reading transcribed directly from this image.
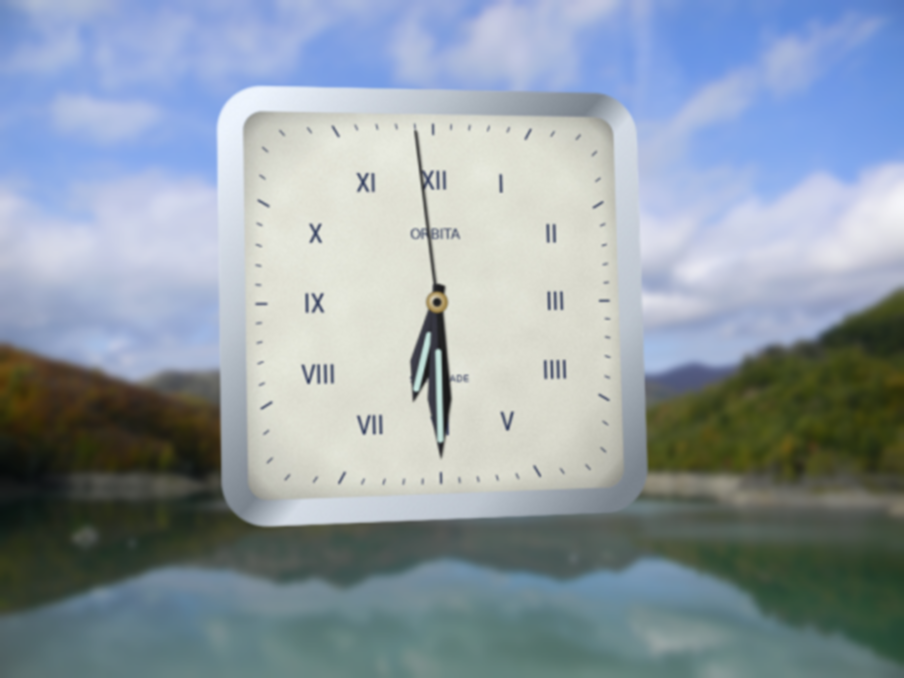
6:29:59
